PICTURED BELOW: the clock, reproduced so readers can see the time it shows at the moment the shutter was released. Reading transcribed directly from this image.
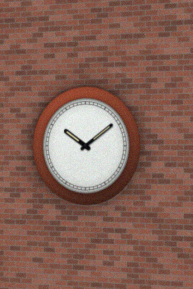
10:09
